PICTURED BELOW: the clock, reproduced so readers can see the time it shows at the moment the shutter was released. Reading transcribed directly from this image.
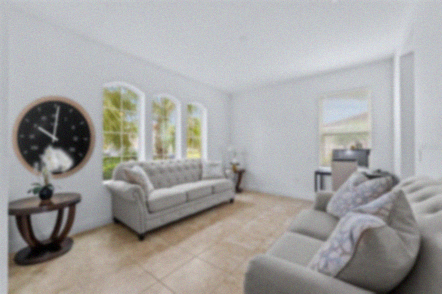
10:01
